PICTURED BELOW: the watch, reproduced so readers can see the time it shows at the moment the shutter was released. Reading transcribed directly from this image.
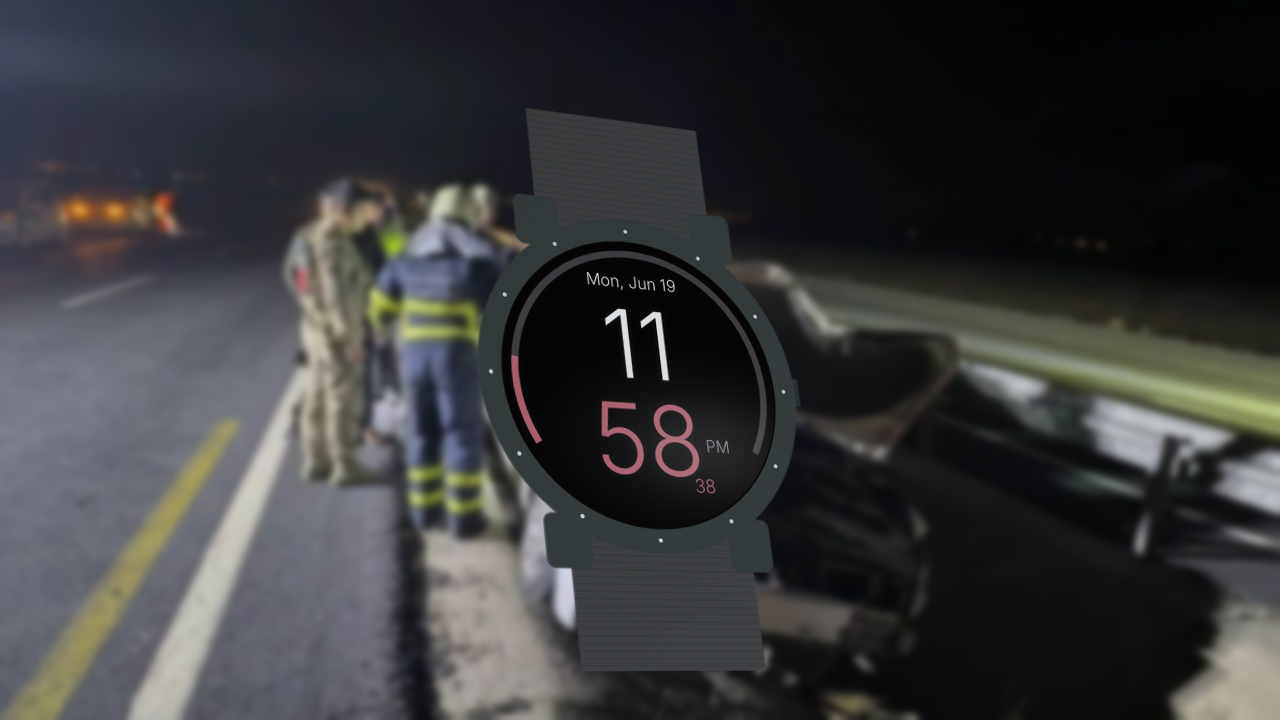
11:58:38
